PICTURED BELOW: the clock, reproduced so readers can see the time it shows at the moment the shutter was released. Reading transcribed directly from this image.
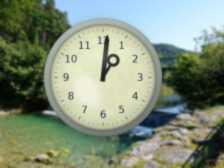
1:01
